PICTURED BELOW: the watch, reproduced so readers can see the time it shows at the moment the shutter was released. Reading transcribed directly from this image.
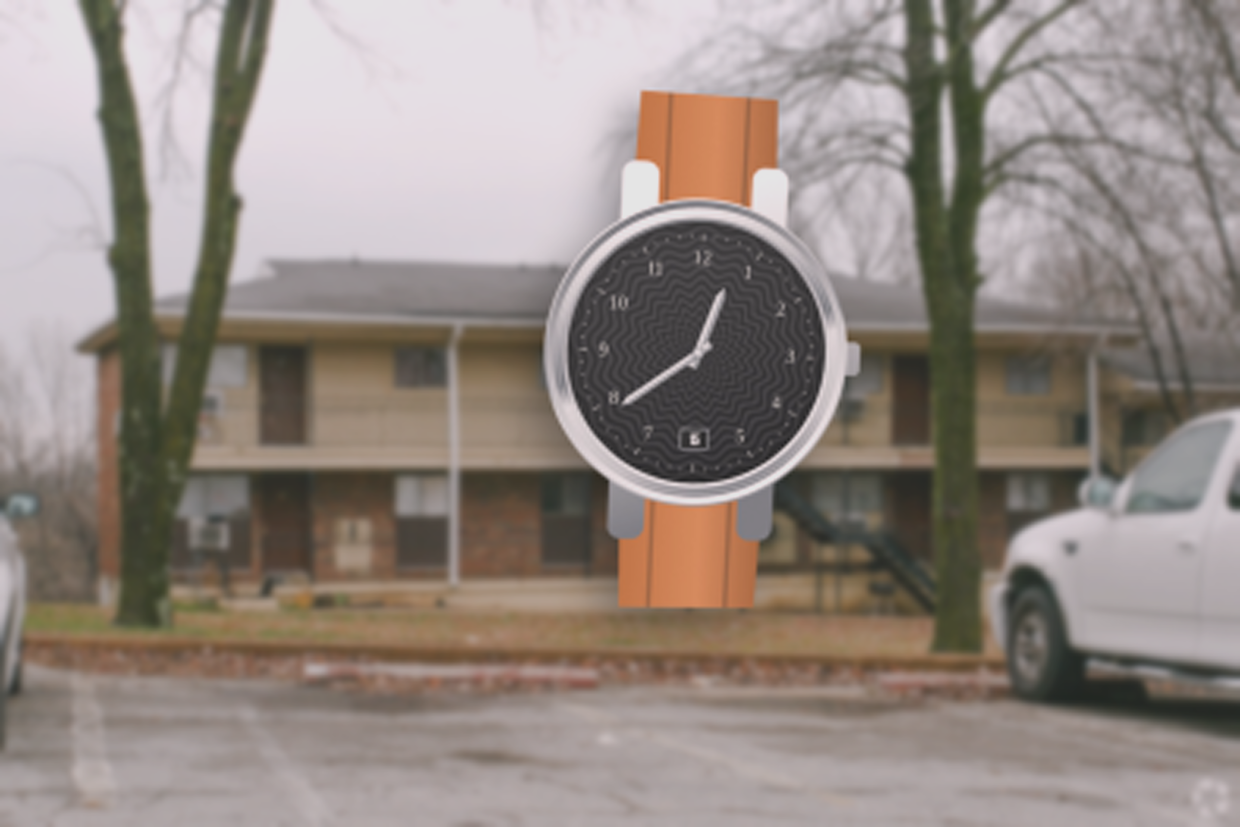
12:39
